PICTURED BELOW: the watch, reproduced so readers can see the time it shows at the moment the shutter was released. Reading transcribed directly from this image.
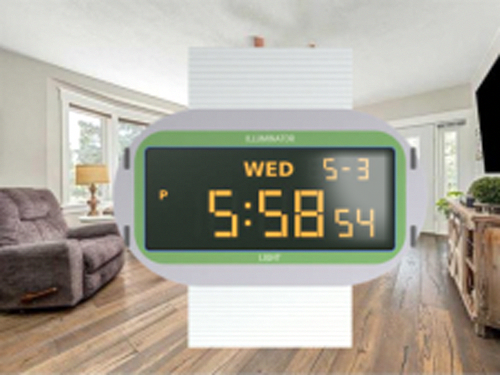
5:58:54
